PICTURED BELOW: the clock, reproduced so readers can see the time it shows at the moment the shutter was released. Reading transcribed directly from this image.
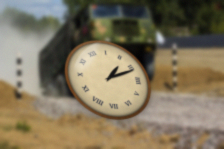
2:16
